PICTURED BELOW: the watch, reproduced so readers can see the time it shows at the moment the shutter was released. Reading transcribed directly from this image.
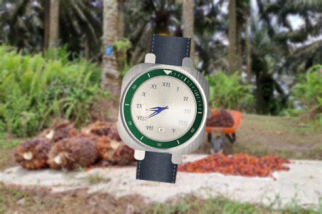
8:39
